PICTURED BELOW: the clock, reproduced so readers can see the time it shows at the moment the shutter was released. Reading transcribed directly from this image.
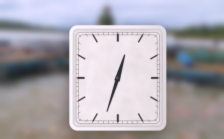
12:33
